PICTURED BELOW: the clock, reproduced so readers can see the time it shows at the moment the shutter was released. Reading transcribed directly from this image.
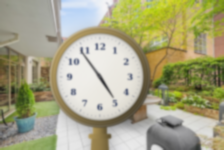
4:54
